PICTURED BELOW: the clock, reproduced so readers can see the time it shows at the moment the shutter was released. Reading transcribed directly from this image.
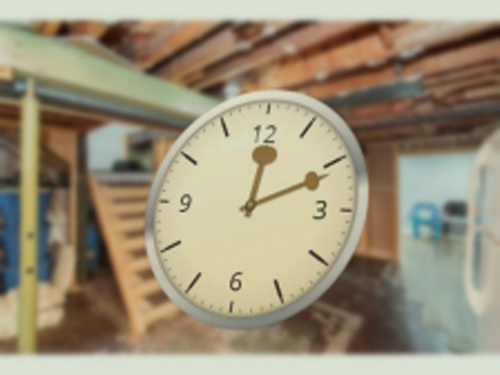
12:11
